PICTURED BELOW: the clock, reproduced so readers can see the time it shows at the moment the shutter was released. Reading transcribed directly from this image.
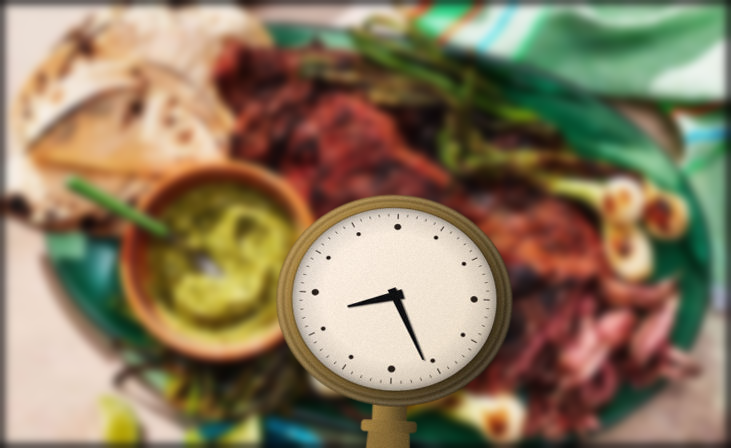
8:26
